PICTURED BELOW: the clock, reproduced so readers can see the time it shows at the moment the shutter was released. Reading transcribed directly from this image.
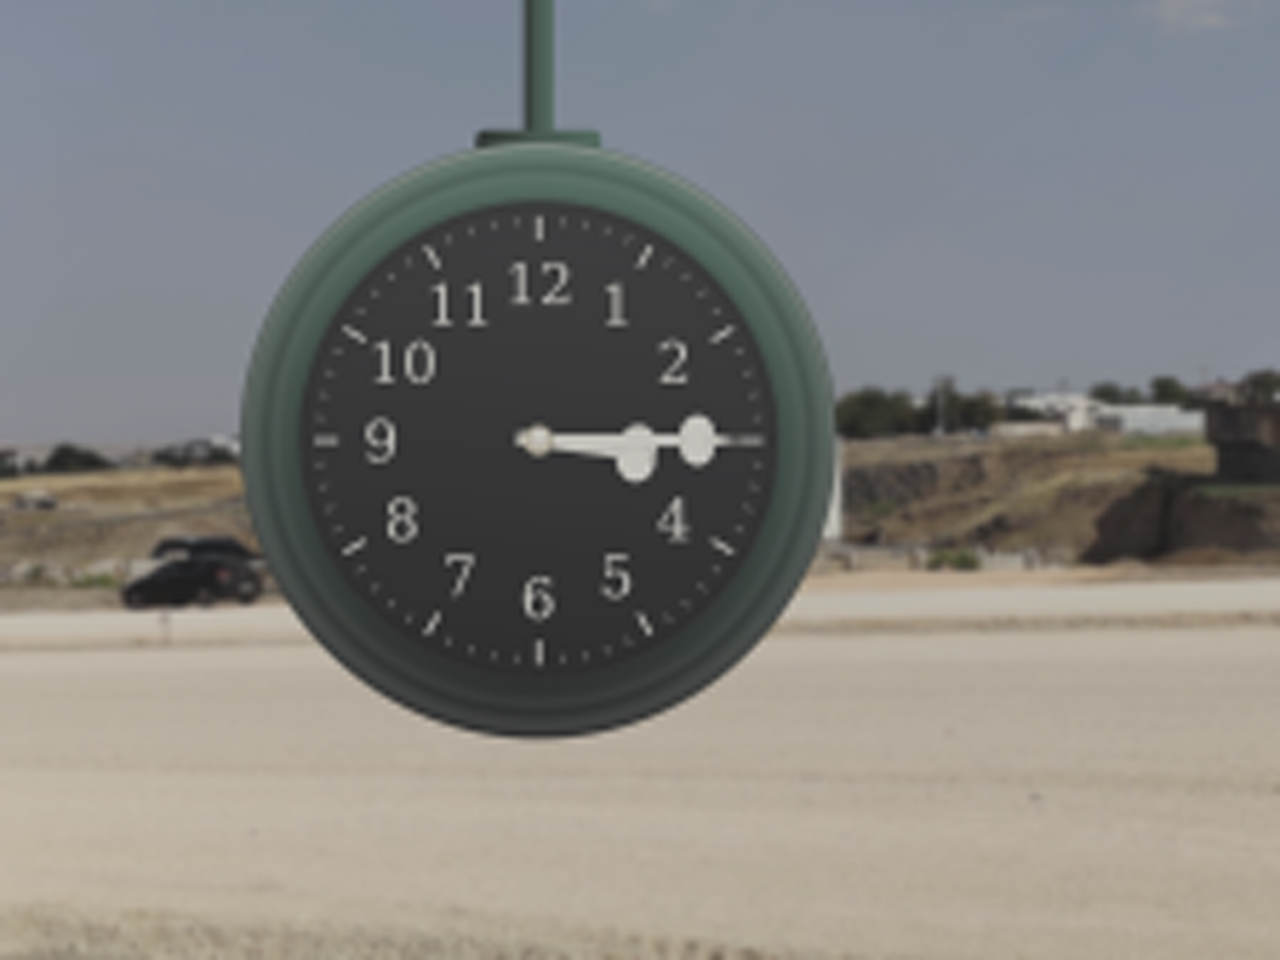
3:15
